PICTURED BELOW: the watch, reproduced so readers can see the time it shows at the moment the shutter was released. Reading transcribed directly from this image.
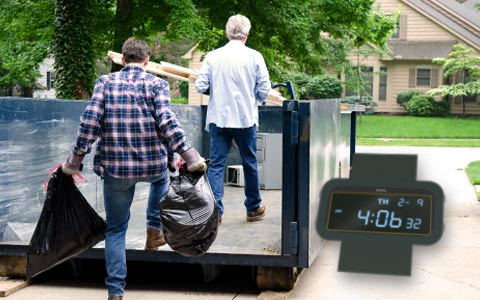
4:06:32
